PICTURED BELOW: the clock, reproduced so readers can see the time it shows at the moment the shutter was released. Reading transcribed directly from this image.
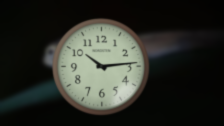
10:14
